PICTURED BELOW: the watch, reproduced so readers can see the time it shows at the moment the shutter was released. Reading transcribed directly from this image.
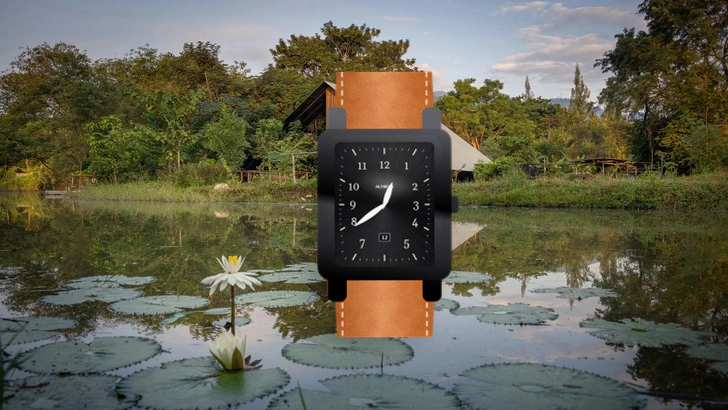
12:39
